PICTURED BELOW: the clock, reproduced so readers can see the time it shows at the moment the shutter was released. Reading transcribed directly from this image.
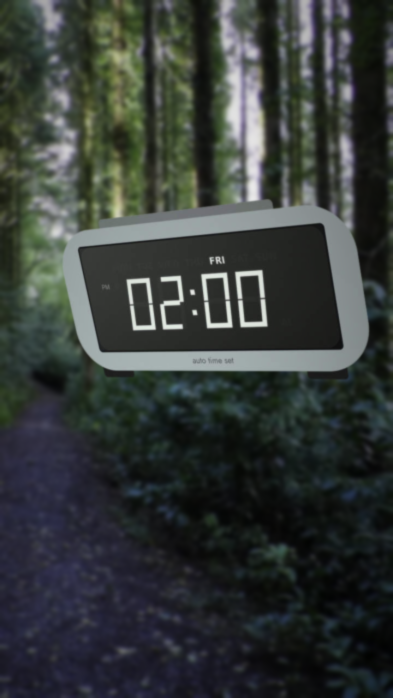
2:00
